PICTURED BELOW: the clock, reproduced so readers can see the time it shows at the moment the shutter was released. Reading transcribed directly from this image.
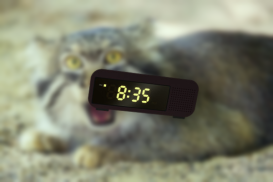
8:35
